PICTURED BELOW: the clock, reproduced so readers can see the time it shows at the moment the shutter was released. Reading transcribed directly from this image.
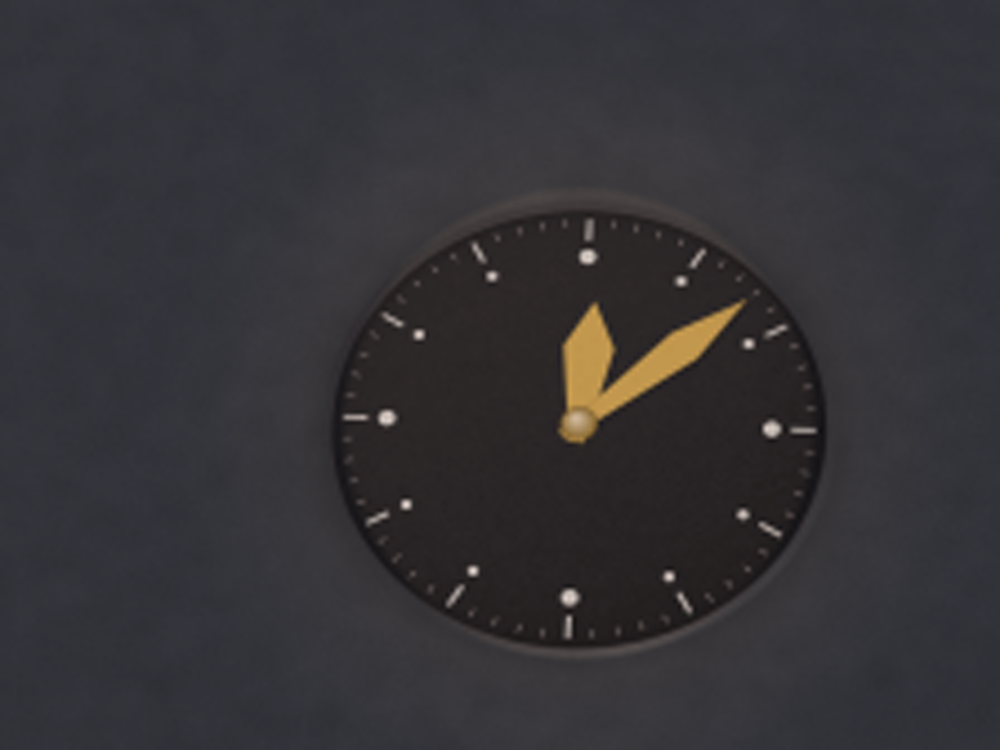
12:08
